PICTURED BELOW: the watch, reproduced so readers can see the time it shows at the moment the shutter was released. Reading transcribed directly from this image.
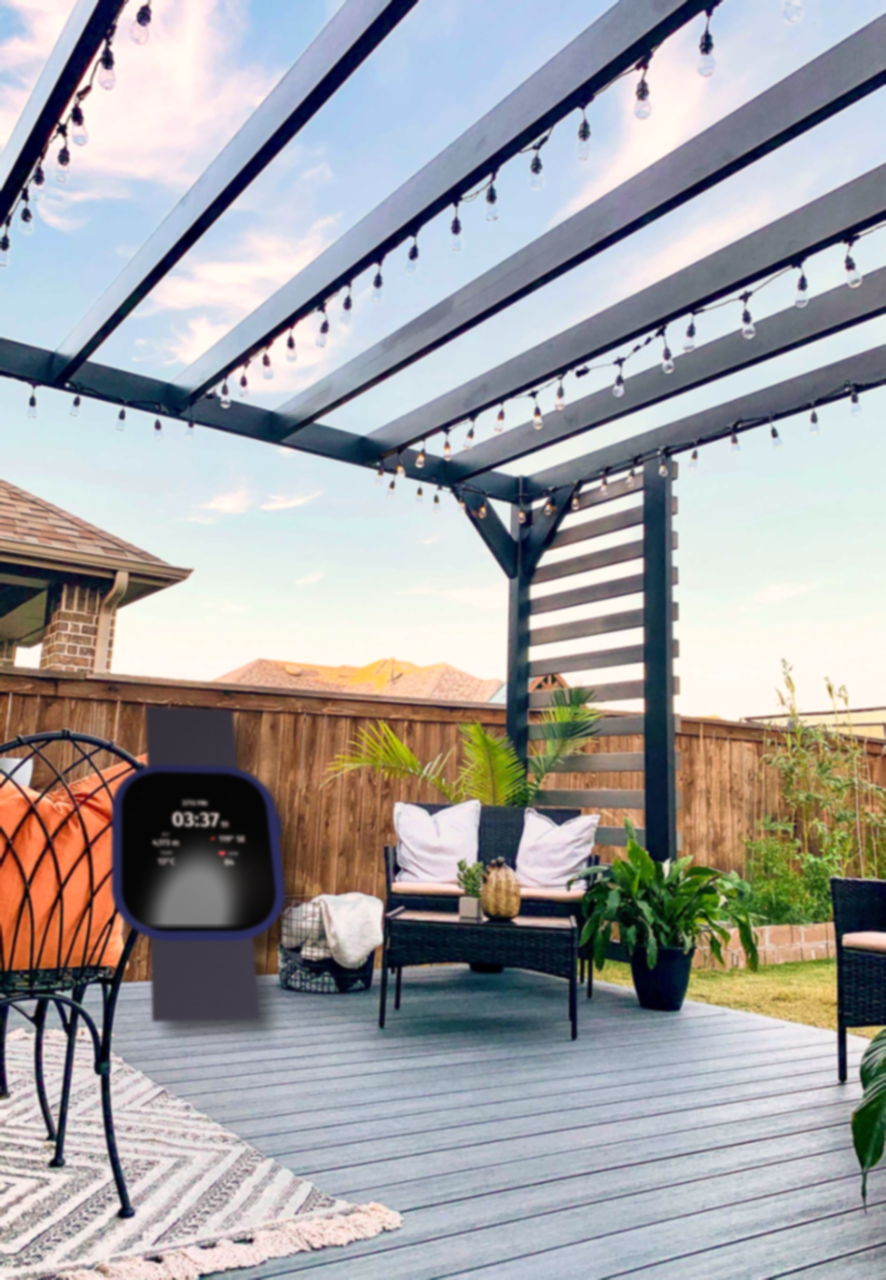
3:37
